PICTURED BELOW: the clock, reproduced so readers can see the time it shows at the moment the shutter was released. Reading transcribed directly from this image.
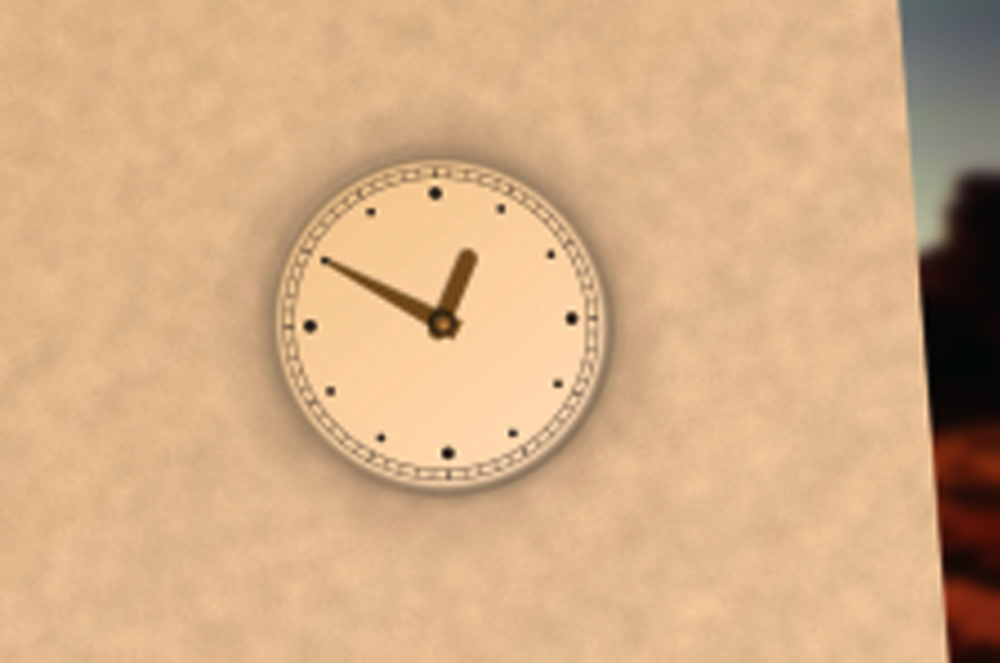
12:50
